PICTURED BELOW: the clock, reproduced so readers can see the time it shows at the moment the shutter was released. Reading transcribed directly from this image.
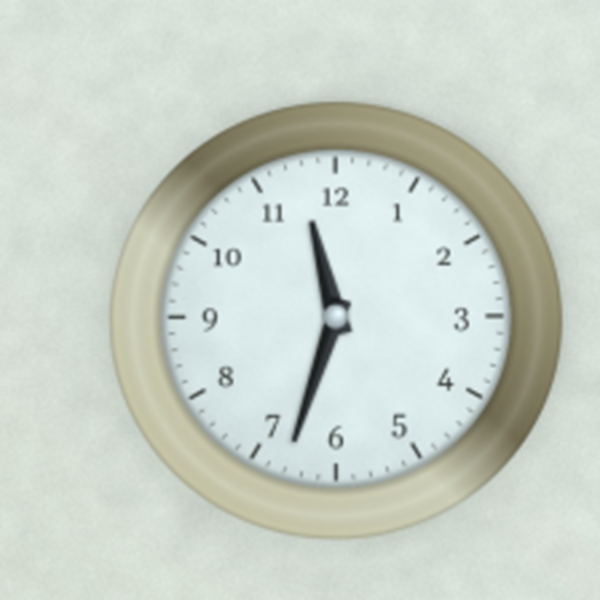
11:33
